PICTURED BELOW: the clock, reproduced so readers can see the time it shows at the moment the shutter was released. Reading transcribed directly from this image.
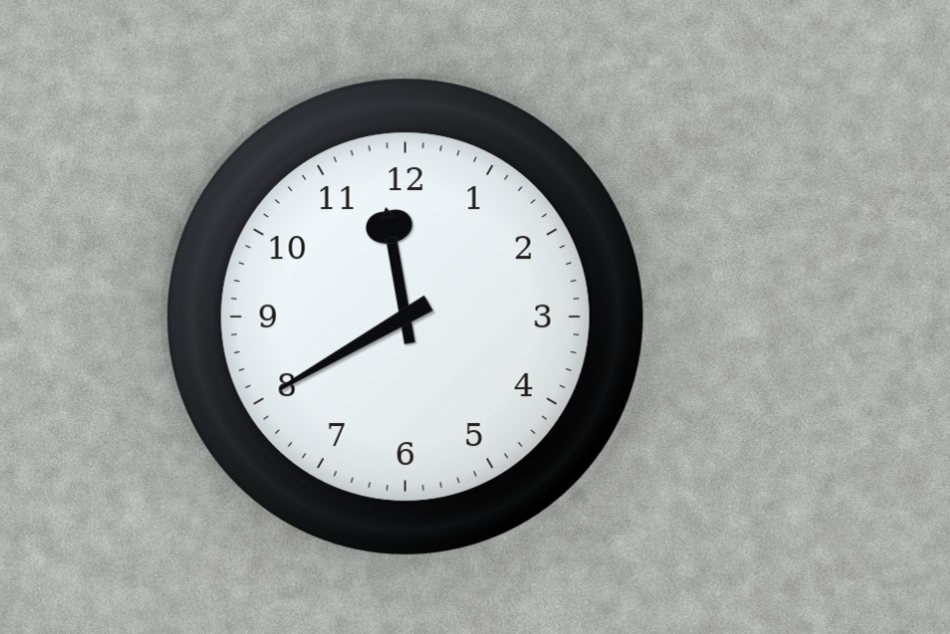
11:40
